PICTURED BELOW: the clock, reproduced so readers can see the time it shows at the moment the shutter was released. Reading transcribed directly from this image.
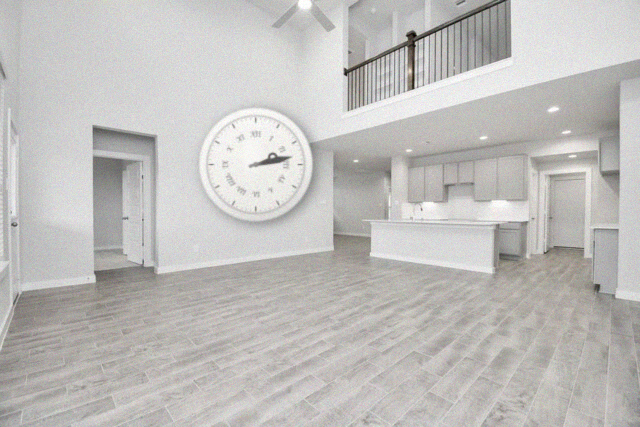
2:13
